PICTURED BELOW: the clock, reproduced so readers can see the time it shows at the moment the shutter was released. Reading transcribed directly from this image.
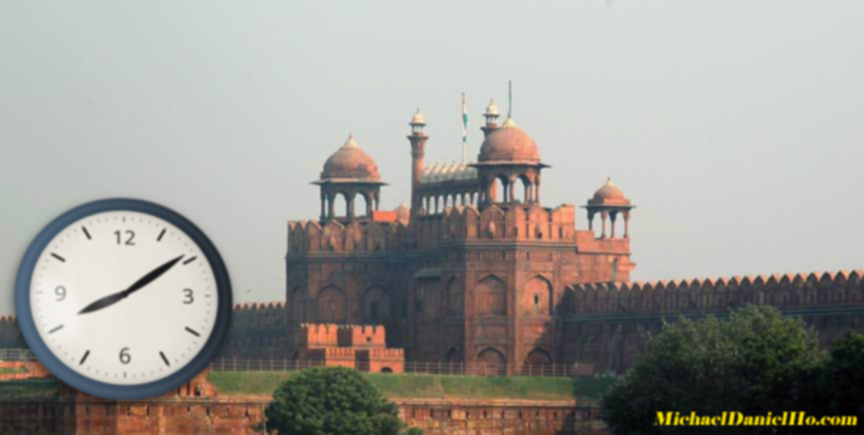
8:09
